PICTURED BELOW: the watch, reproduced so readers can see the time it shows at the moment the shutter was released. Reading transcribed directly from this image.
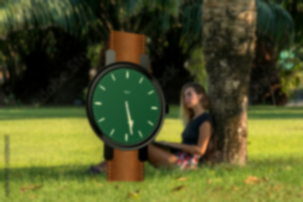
5:28
